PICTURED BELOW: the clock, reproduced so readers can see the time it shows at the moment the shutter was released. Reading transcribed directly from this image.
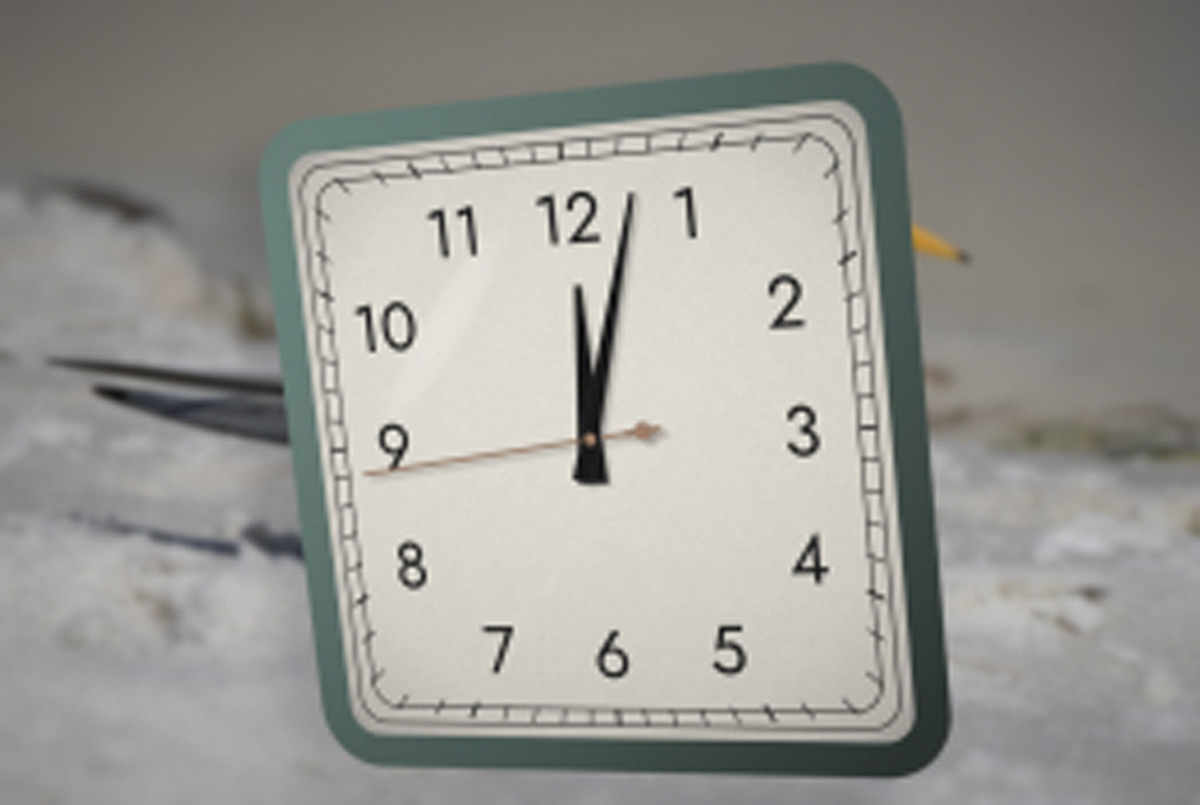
12:02:44
